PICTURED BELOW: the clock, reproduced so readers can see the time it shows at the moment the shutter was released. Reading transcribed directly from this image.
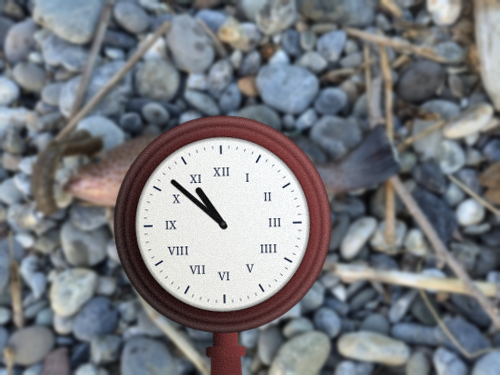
10:52
